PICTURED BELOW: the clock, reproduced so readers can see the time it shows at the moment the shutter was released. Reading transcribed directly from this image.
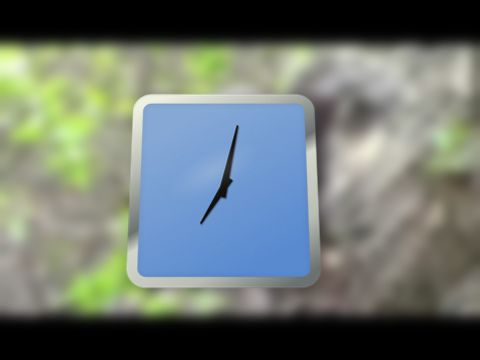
7:02
